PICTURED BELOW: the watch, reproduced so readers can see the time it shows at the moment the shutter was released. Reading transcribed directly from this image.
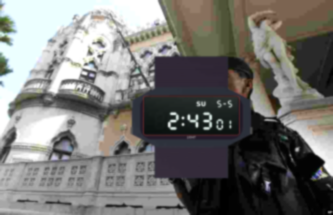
2:43:01
